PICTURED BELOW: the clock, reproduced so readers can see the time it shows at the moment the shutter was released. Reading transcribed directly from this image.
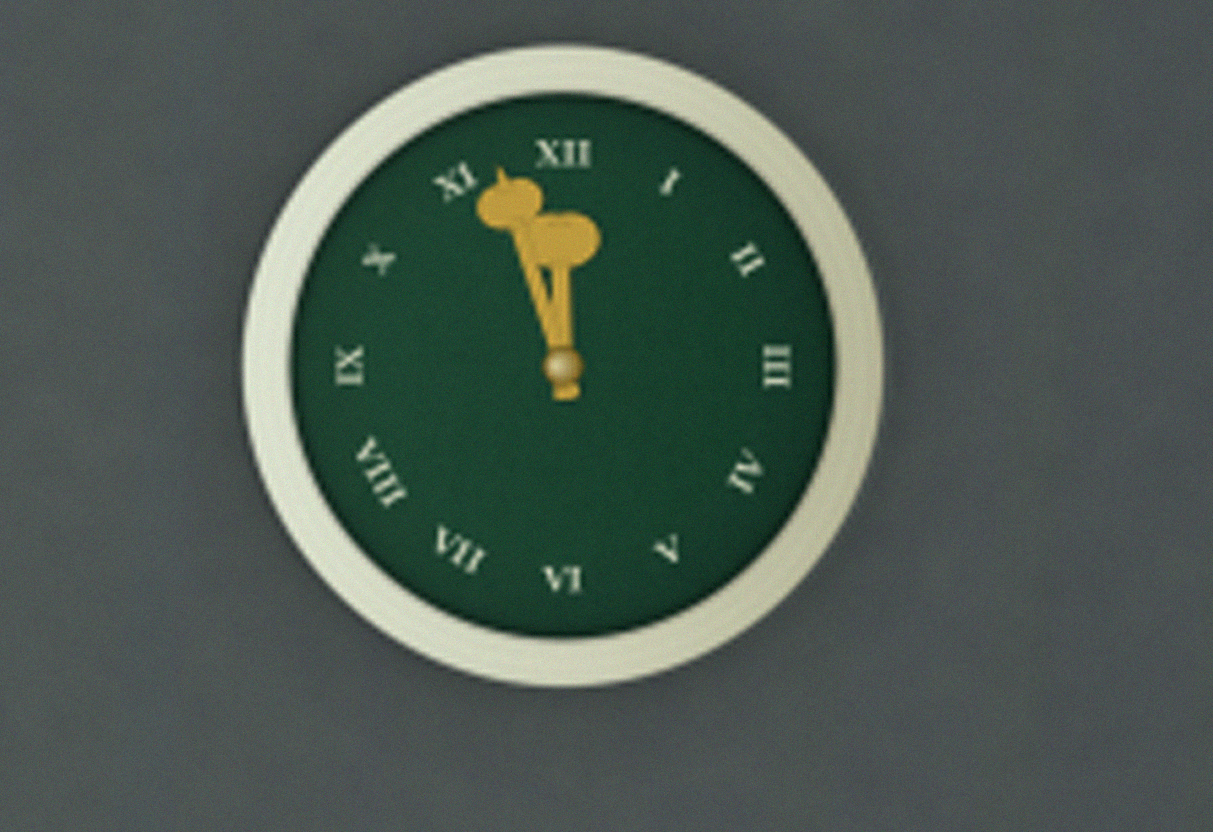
11:57
